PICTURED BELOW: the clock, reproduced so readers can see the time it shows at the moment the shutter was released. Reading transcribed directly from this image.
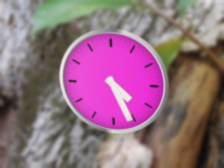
4:26
